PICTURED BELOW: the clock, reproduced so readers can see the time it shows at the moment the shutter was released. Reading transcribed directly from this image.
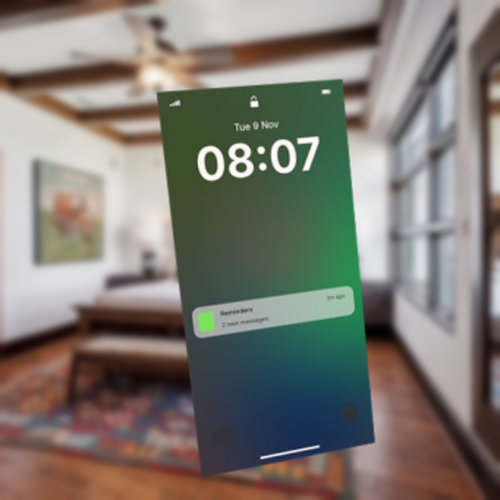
8:07
